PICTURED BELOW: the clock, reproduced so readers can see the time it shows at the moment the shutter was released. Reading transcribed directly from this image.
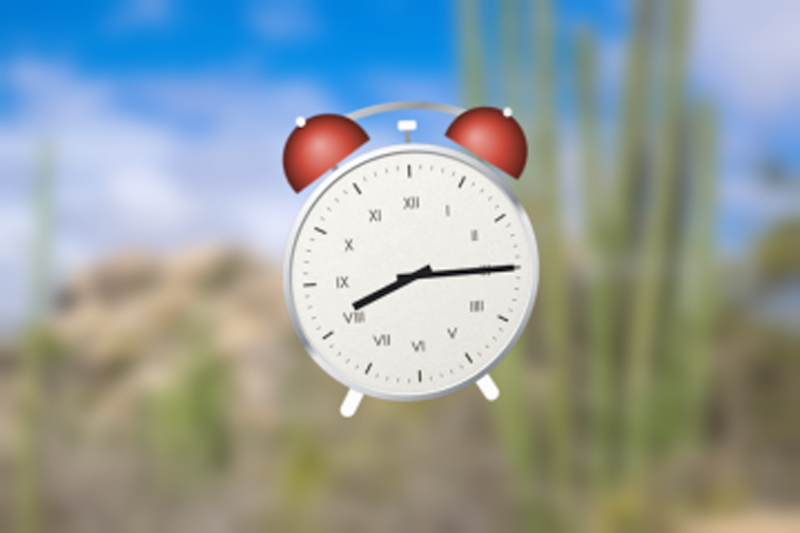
8:15
